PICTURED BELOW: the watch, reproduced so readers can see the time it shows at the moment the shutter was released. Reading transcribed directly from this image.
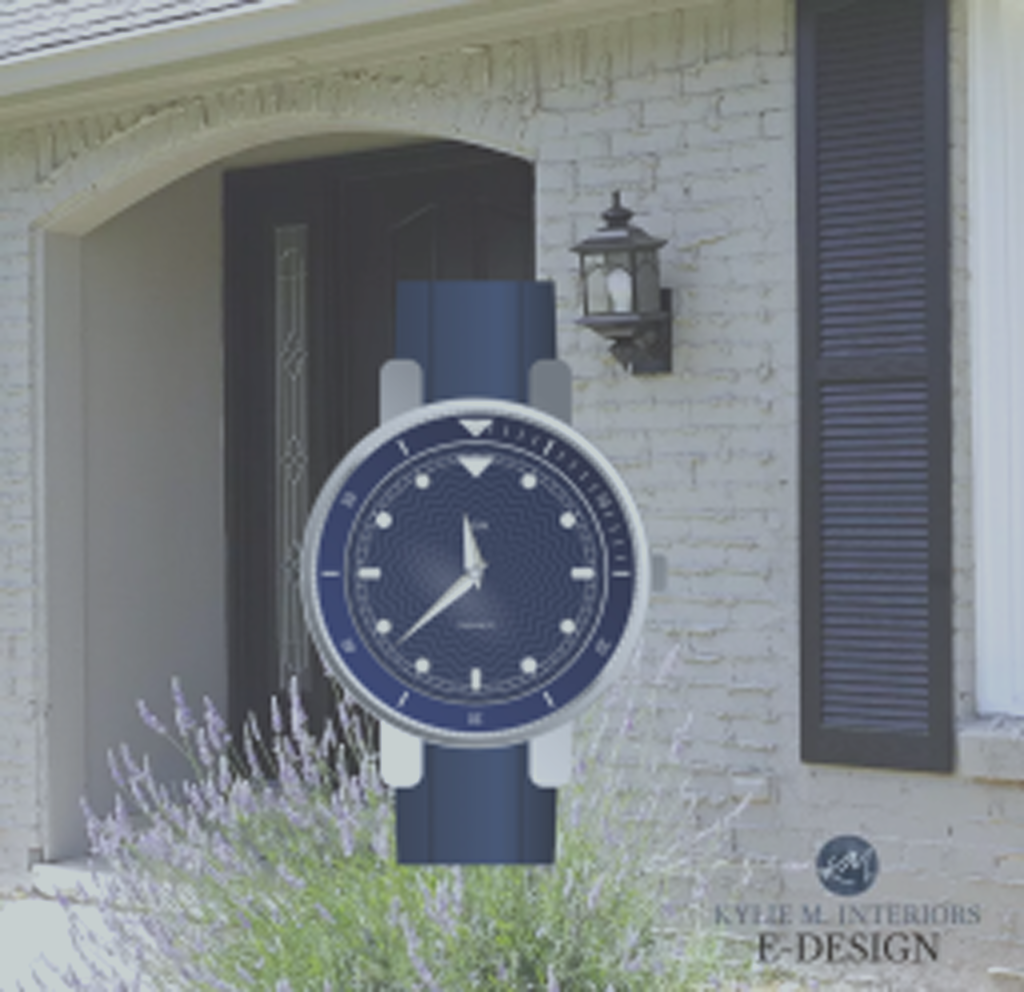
11:38
